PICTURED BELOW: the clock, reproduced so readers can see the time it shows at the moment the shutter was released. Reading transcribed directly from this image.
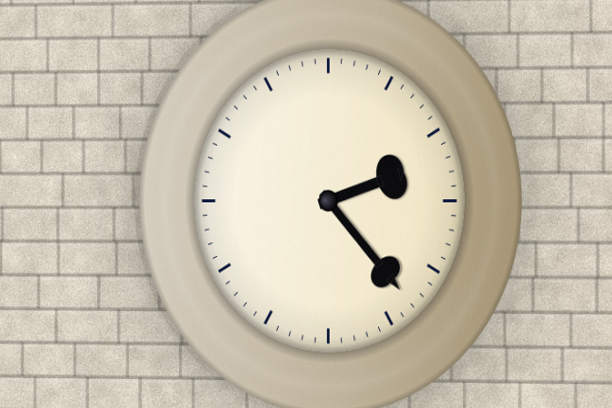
2:23
